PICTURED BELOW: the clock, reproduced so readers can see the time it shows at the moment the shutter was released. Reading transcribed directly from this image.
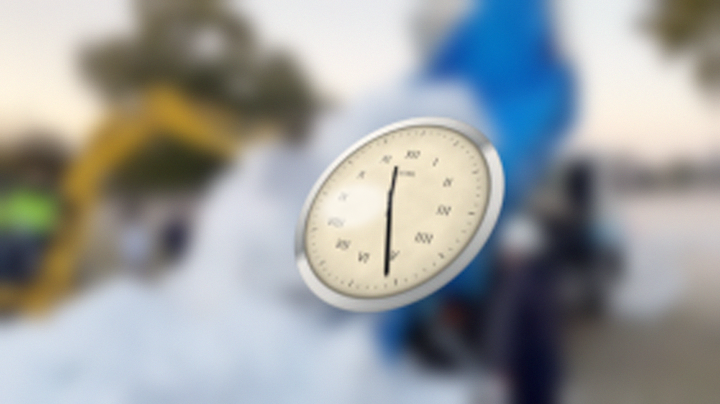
11:26
